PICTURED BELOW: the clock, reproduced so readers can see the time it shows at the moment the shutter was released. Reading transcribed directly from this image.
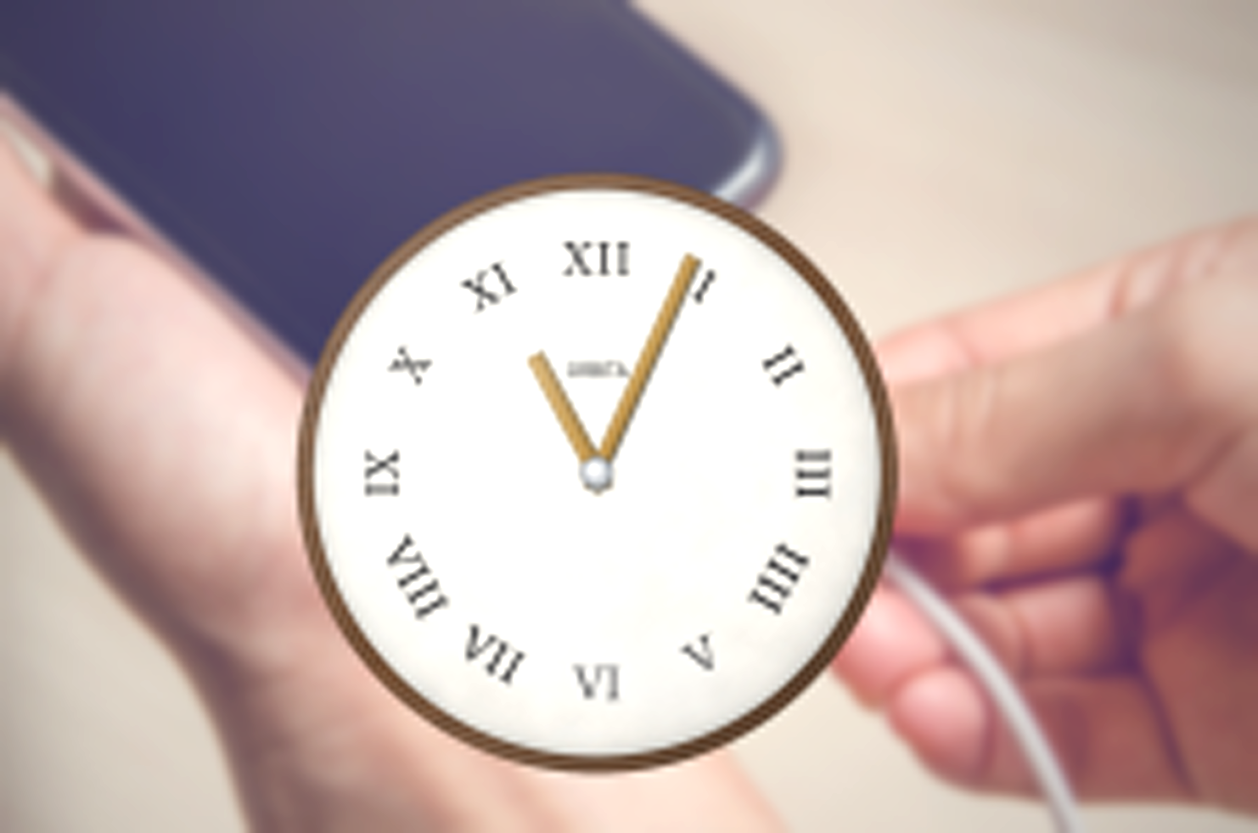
11:04
